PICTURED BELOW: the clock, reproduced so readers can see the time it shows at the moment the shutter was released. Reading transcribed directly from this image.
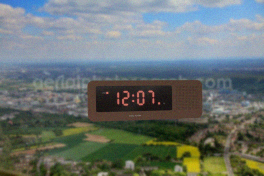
12:07
